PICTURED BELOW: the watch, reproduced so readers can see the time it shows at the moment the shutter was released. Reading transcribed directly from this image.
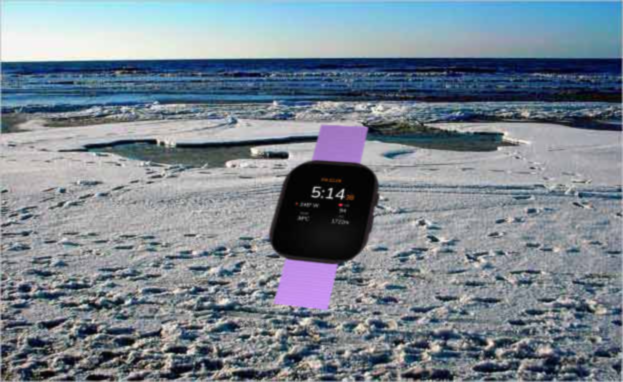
5:14
